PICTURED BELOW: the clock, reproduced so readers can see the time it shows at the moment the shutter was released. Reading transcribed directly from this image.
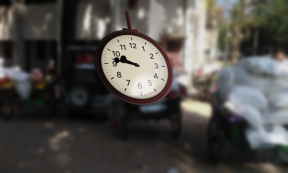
9:47
